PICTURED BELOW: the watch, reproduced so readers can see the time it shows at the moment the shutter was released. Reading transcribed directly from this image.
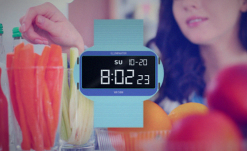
8:02:23
